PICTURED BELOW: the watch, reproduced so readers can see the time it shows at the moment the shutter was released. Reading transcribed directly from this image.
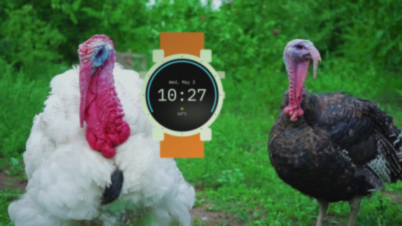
10:27
